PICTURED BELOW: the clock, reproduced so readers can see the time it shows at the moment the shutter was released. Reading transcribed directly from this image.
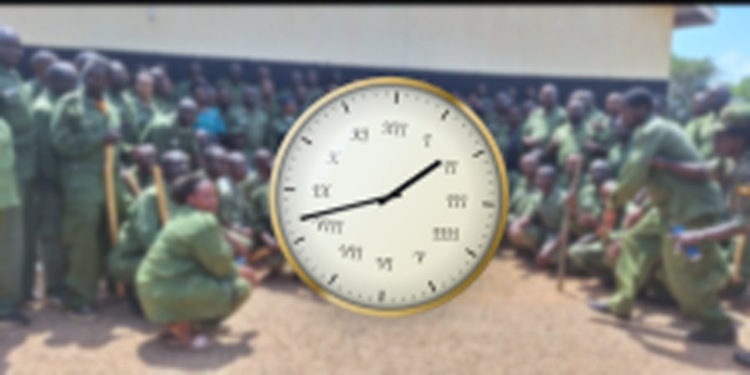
1:42
